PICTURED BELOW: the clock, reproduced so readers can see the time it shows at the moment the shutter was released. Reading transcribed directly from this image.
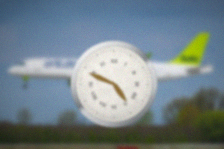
4:49
